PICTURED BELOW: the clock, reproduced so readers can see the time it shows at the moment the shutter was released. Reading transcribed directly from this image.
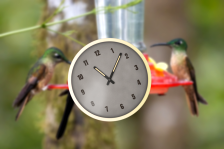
11:08
